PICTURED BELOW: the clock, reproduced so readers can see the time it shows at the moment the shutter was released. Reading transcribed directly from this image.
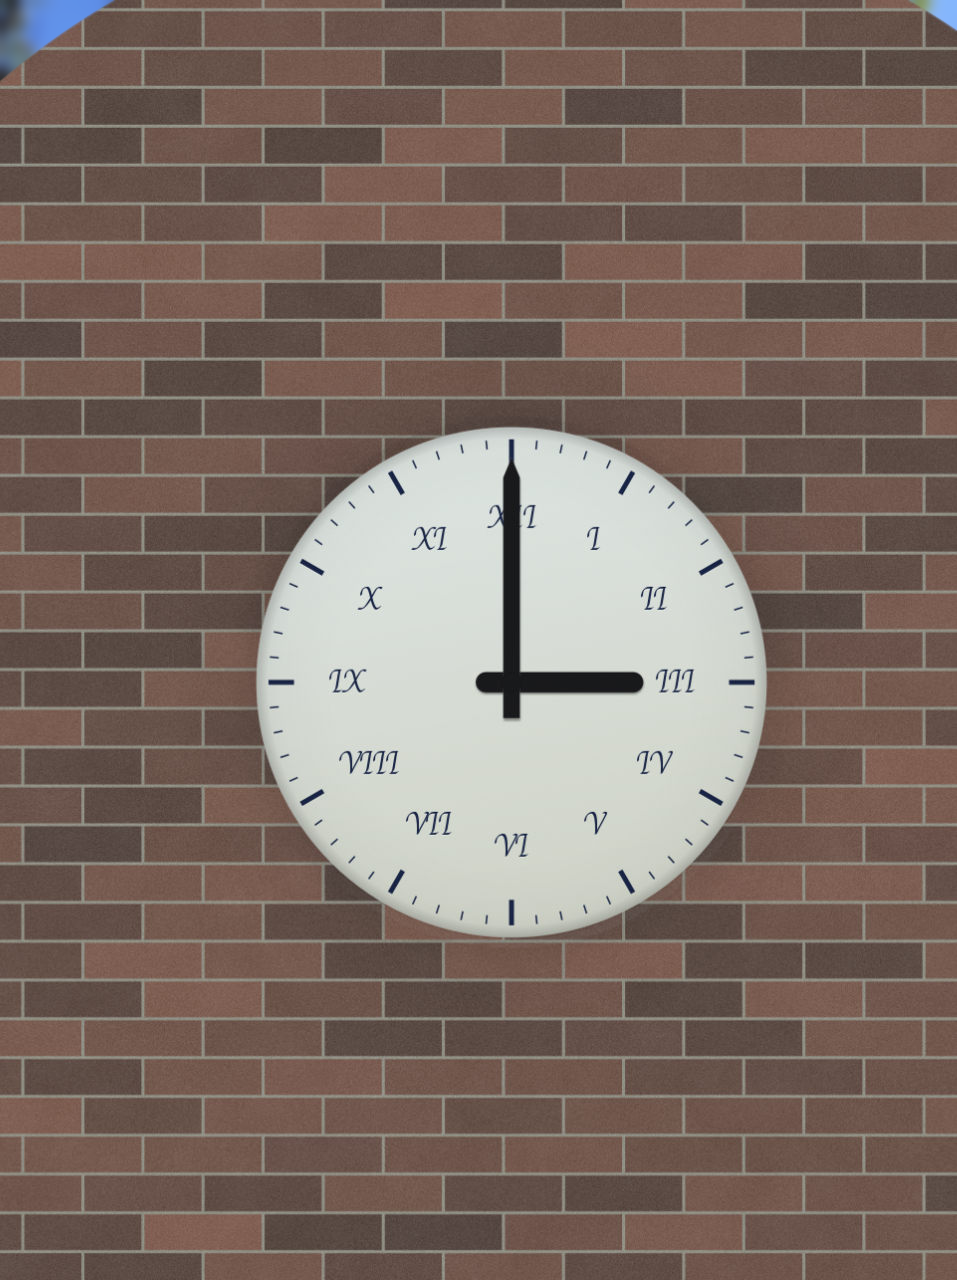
3:00
